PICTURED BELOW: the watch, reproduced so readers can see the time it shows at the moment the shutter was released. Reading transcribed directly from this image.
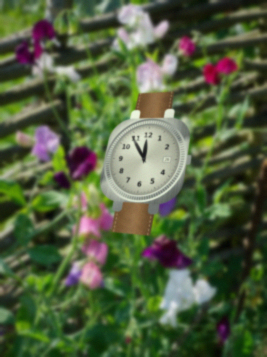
11:54
